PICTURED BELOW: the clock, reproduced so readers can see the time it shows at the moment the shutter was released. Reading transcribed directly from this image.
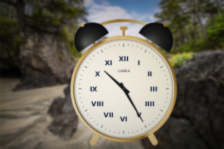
10:25
